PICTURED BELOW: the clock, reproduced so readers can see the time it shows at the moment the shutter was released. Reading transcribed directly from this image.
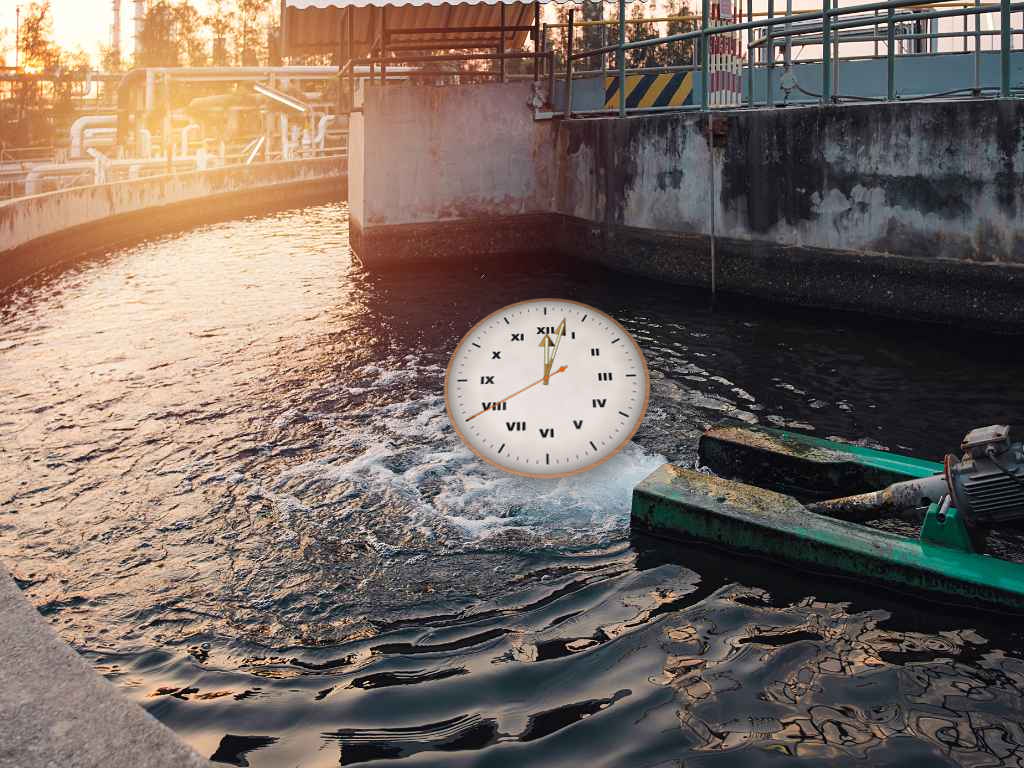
12:02:40
